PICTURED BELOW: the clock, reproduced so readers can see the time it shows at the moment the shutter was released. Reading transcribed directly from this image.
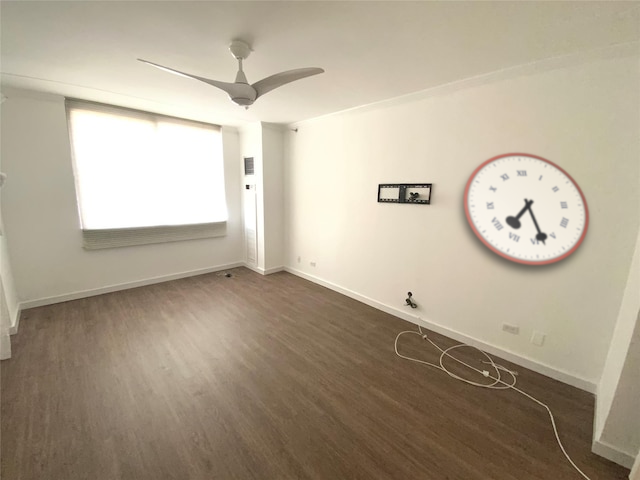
7:28
